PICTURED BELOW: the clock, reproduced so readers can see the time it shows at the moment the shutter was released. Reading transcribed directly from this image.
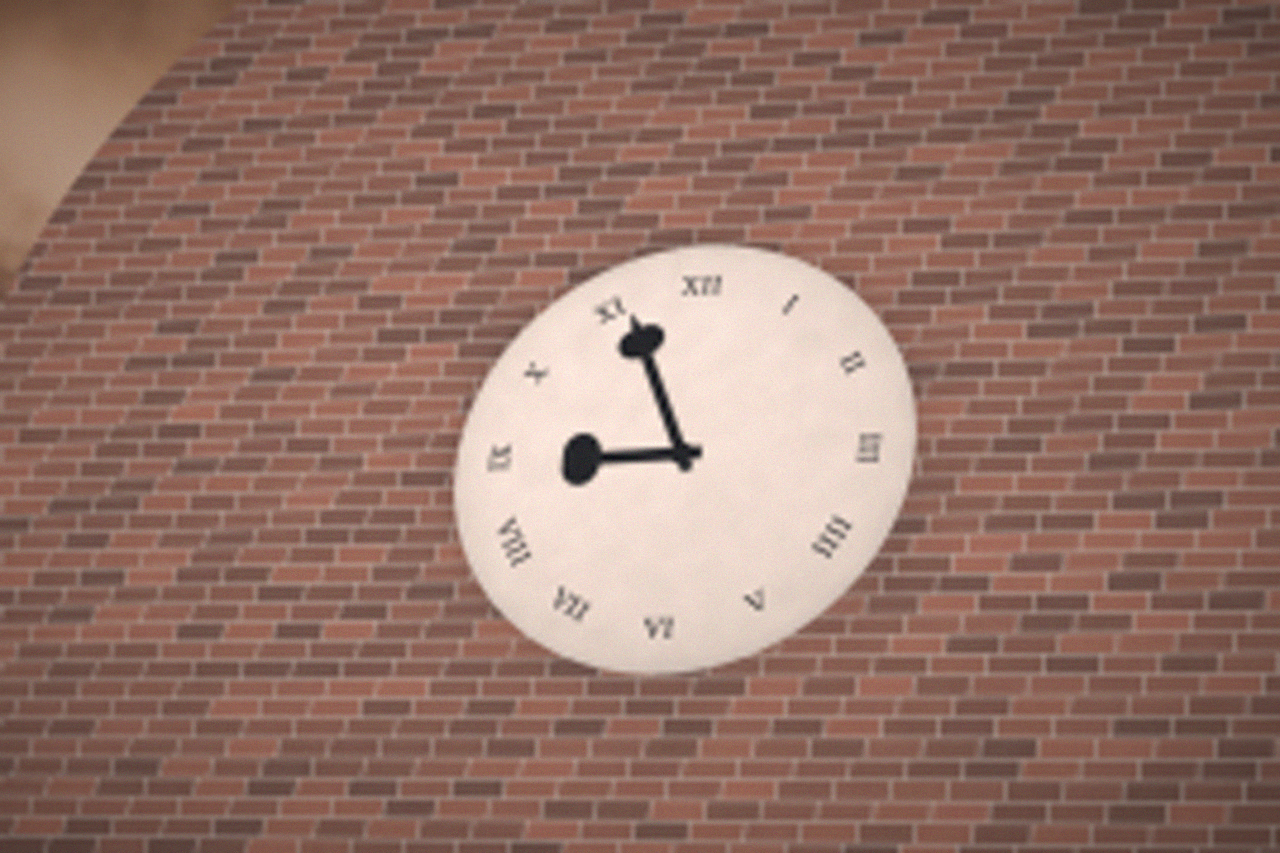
8:56
